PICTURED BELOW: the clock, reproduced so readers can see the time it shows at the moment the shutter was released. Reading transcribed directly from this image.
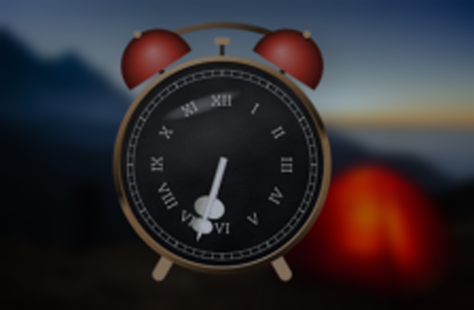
6:33
